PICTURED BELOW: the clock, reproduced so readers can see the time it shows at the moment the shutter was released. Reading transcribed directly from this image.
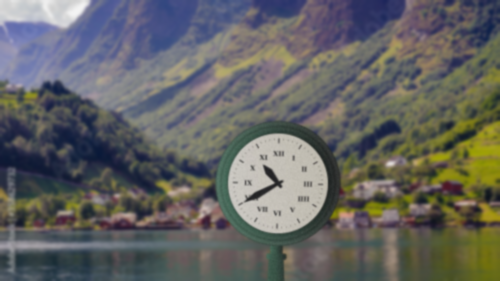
10:40
